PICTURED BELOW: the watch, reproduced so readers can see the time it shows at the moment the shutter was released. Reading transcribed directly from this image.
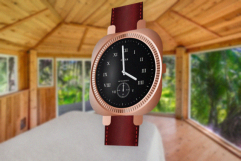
3:59
